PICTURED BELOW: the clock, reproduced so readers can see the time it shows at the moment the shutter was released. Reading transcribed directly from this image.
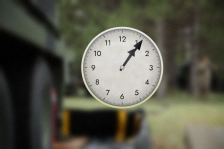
1:06
